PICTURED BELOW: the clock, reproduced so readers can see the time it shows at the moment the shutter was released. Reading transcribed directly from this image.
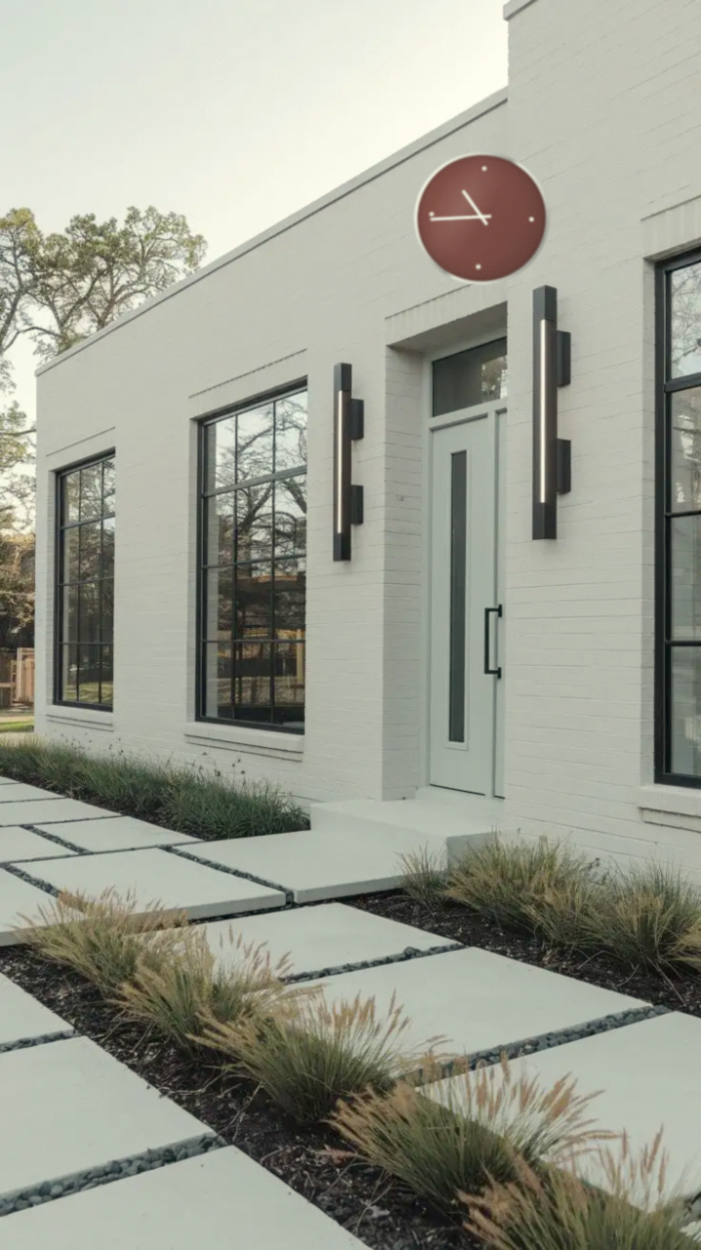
10:44
